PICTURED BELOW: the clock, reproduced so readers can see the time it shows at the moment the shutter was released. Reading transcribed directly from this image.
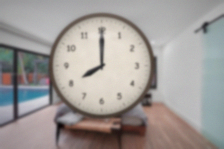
8:00
